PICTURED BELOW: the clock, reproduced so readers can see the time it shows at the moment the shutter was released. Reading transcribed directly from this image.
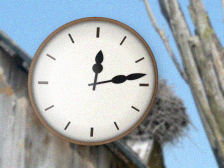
12:13
